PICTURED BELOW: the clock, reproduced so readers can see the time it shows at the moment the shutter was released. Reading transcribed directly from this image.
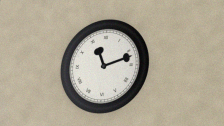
11:12
